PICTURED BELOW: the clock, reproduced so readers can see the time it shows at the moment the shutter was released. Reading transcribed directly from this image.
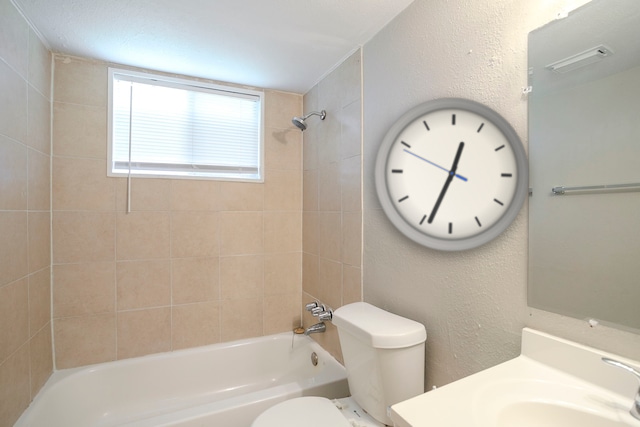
12:33:49
